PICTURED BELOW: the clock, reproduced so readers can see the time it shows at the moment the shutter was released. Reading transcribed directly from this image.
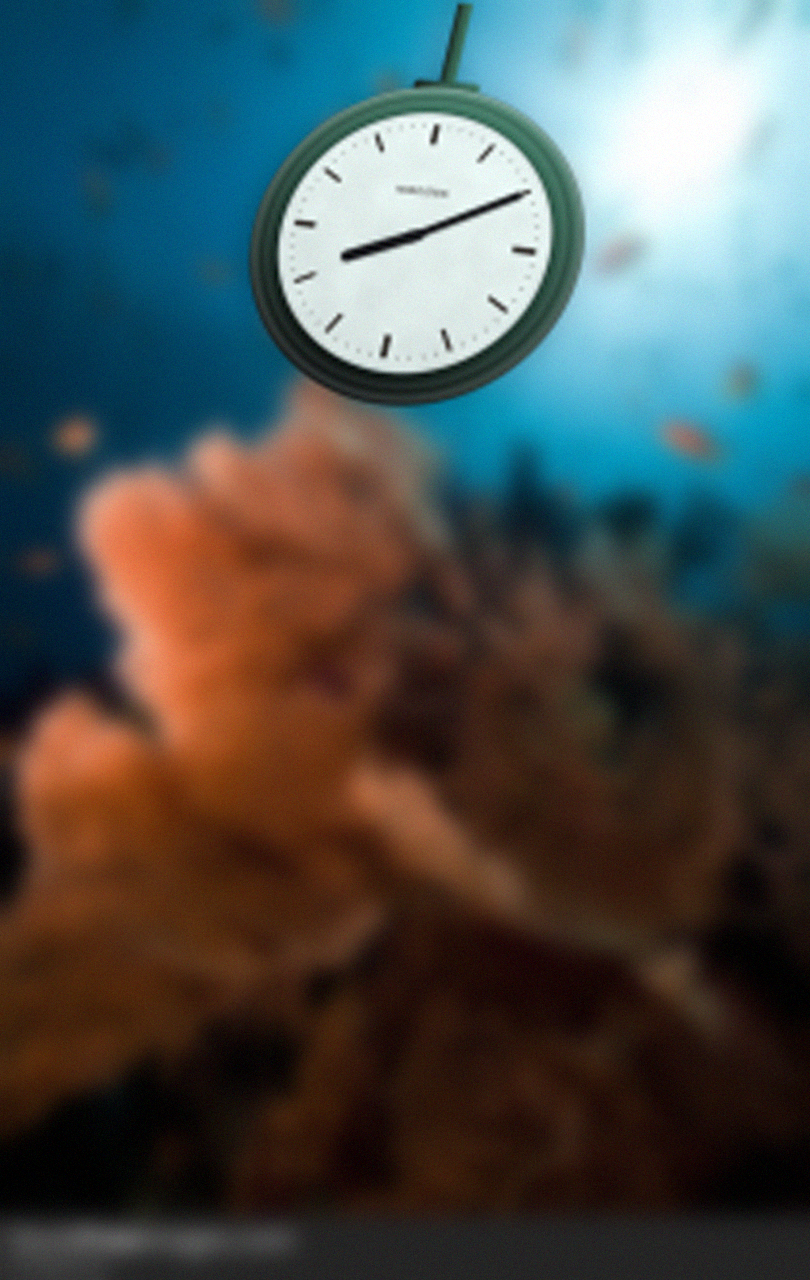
8:10
